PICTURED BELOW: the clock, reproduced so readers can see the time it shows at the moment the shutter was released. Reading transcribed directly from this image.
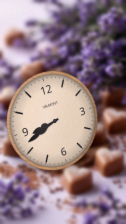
8:42
